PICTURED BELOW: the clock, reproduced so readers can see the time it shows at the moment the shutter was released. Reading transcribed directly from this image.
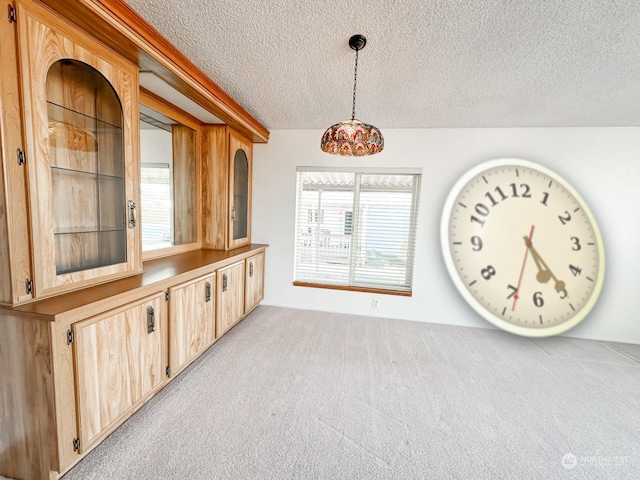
5:24:34
